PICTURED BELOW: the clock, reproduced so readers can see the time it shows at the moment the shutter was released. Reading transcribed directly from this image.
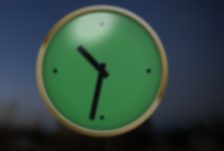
10:32
